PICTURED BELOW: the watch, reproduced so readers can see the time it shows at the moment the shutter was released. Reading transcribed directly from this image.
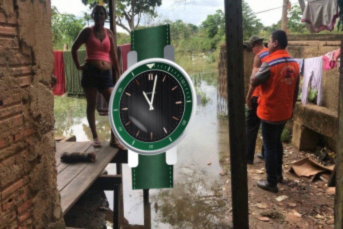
11:02
